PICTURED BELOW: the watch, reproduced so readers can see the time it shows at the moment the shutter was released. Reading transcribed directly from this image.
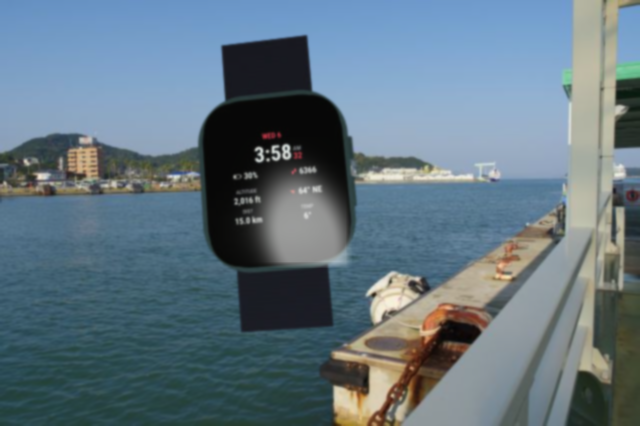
3:58
